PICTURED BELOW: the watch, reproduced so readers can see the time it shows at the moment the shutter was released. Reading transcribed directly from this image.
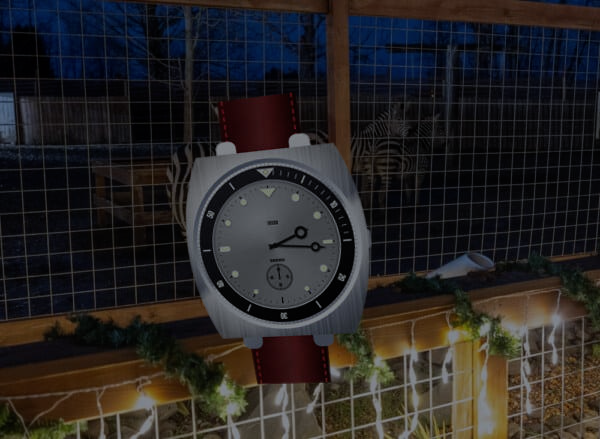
2:16
